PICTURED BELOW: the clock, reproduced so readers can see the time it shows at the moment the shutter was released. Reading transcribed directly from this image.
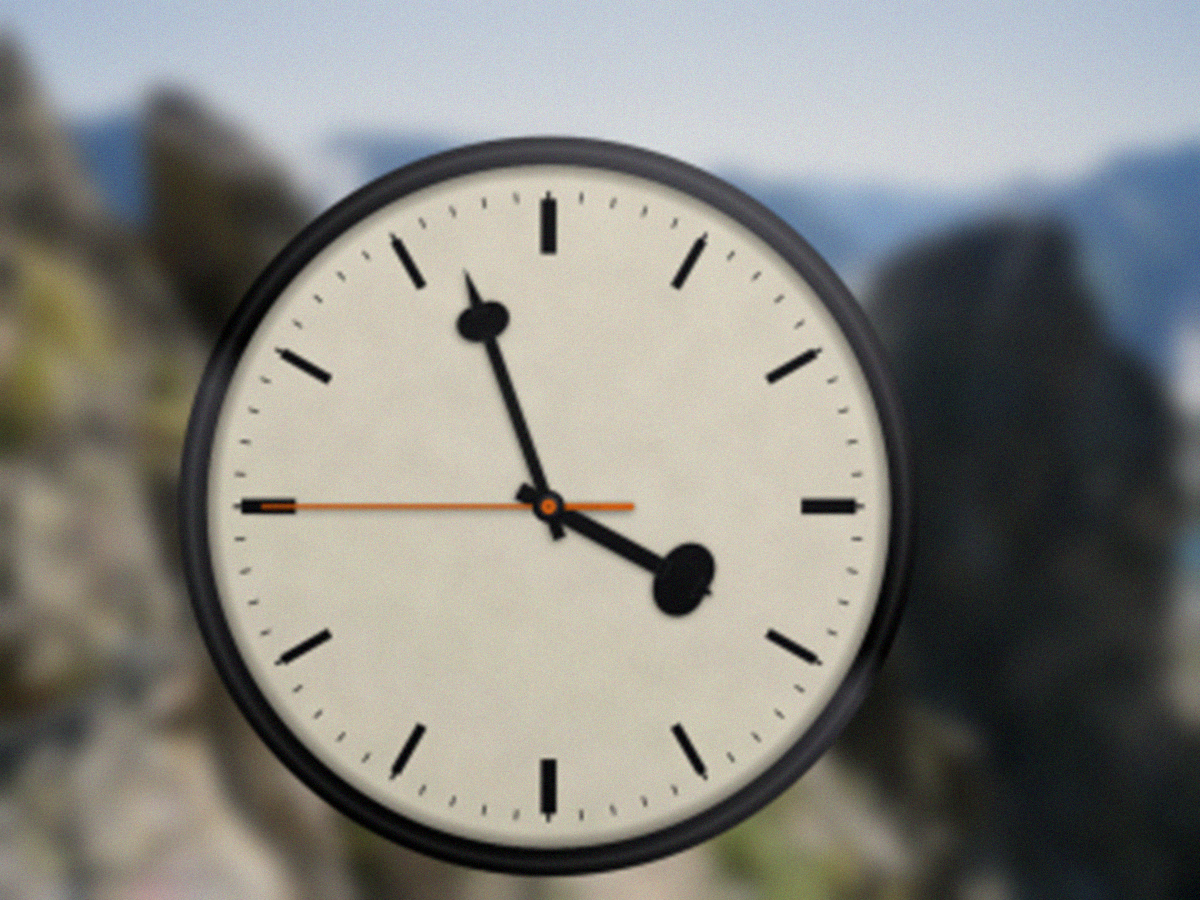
3:56:45
